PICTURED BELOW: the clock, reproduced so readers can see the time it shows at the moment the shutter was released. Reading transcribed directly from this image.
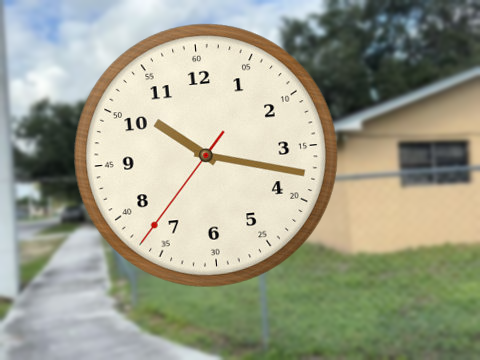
10:17:37
